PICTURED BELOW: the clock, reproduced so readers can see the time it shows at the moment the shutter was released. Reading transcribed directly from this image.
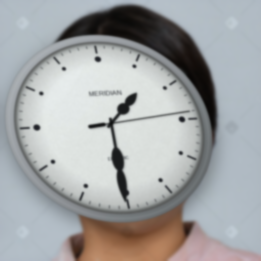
1:30:14
